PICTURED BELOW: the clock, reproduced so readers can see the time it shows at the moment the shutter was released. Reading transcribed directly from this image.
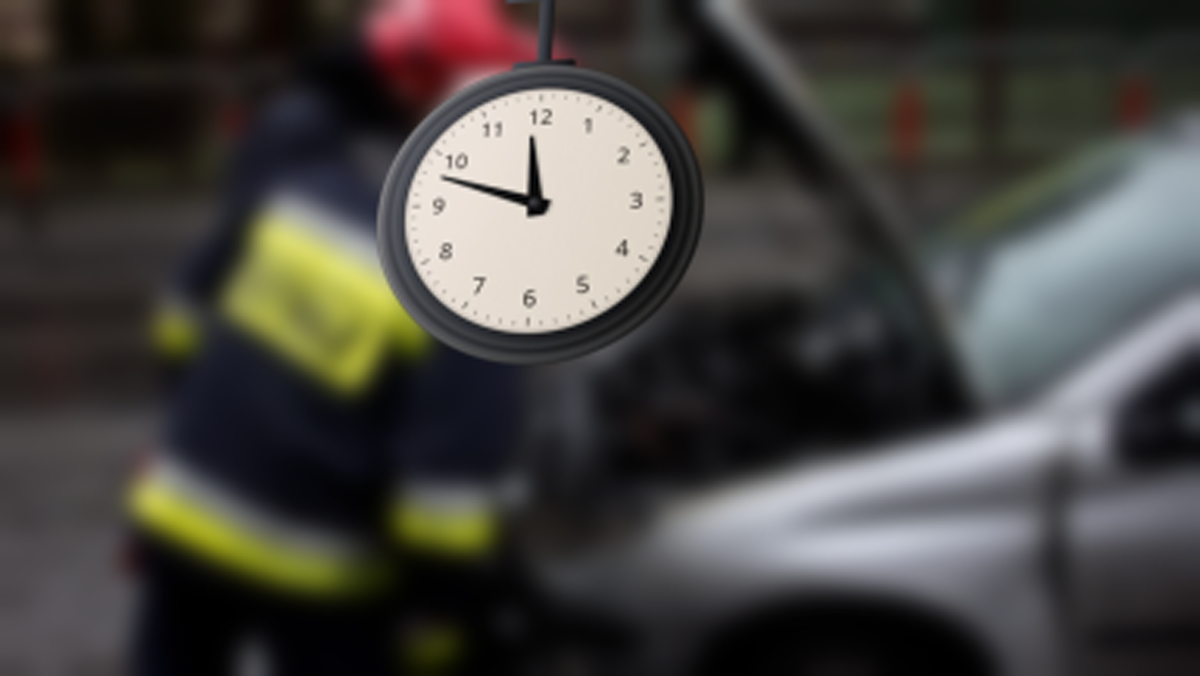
11:48
